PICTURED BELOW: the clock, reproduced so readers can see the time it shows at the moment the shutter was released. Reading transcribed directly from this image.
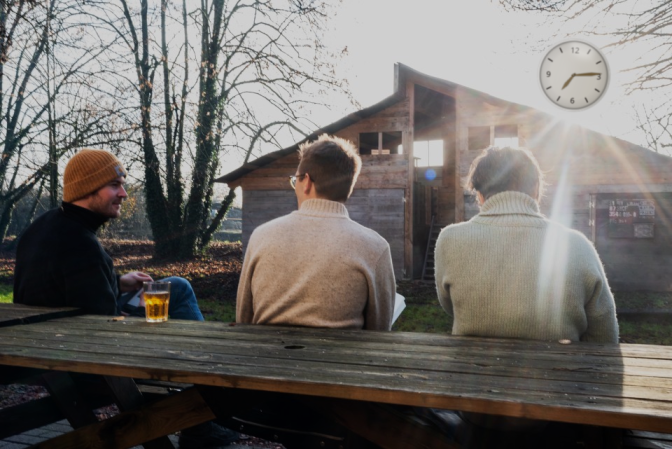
7:14
